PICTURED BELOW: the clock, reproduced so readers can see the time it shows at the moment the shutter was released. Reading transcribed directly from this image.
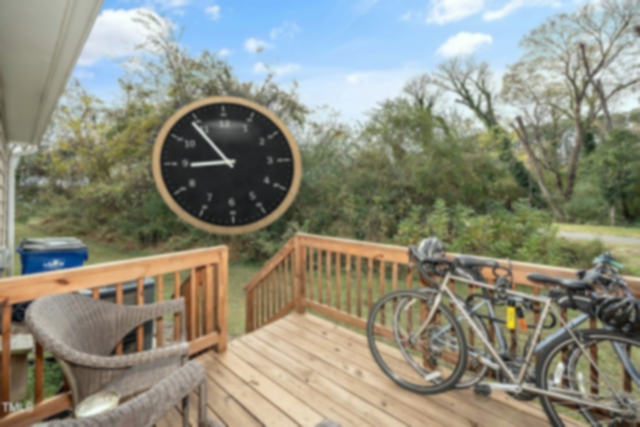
8:54
